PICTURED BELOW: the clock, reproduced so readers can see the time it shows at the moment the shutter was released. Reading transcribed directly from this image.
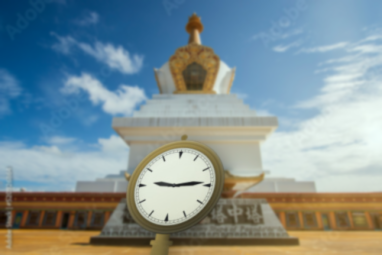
9:14
